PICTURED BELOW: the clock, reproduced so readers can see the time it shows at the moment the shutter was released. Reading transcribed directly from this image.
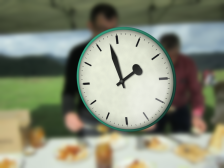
1:58
